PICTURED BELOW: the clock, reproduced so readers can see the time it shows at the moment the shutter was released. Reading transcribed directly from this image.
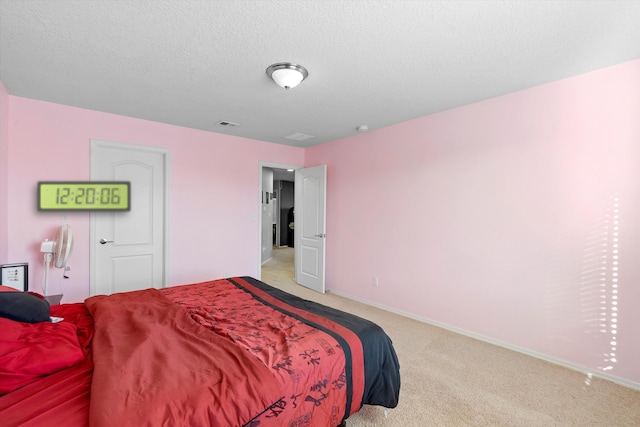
12:20:06
